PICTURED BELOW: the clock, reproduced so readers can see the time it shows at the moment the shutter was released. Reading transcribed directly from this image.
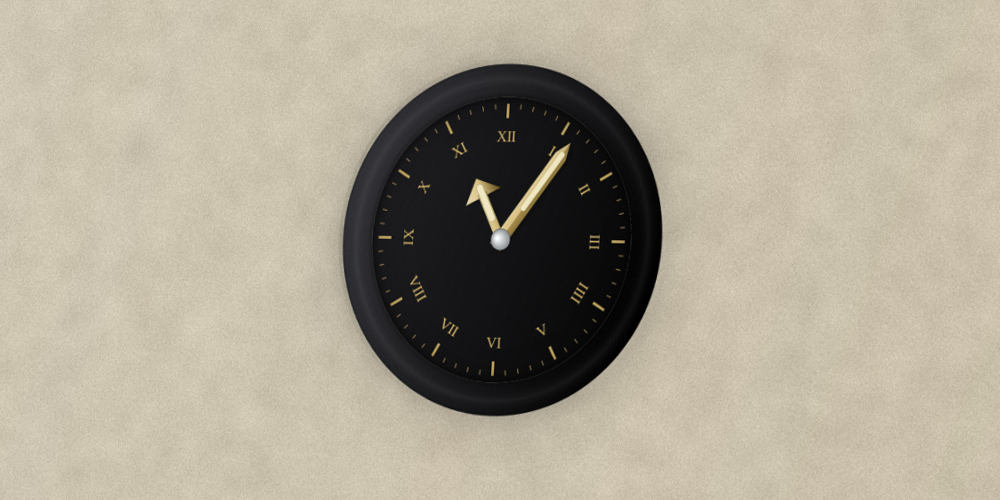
11:06
